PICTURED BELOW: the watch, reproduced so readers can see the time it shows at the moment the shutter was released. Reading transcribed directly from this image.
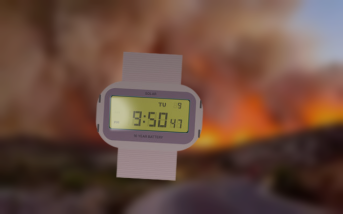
9:50:47
